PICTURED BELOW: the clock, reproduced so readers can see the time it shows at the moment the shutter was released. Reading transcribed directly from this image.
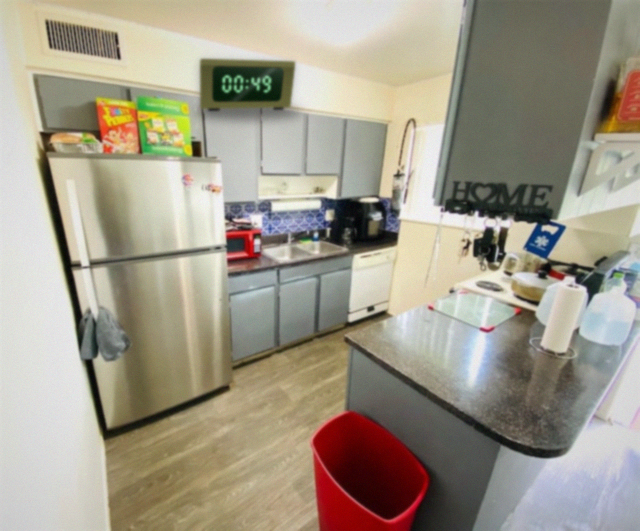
0:49
